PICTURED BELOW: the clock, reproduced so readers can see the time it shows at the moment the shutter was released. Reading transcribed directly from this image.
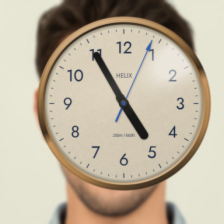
4:55:04
